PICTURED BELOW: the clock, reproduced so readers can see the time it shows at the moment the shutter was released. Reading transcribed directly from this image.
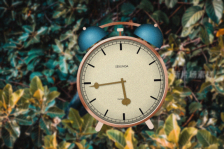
5:44
